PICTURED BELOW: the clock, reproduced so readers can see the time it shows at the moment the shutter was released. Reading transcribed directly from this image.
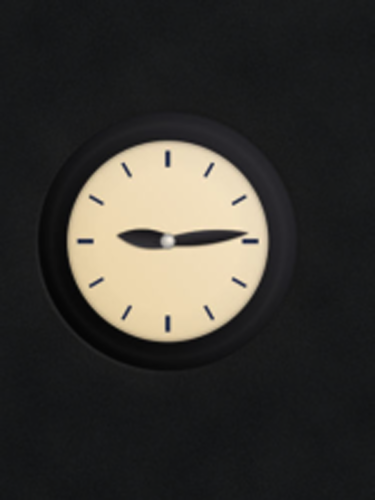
9:14
